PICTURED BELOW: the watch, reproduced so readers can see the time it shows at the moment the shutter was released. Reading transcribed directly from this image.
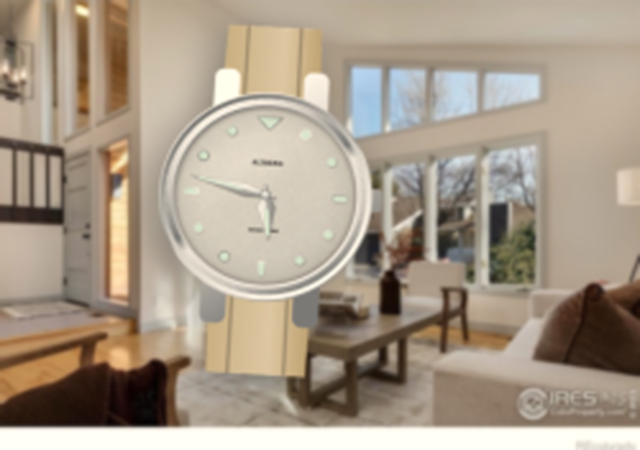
5:47
